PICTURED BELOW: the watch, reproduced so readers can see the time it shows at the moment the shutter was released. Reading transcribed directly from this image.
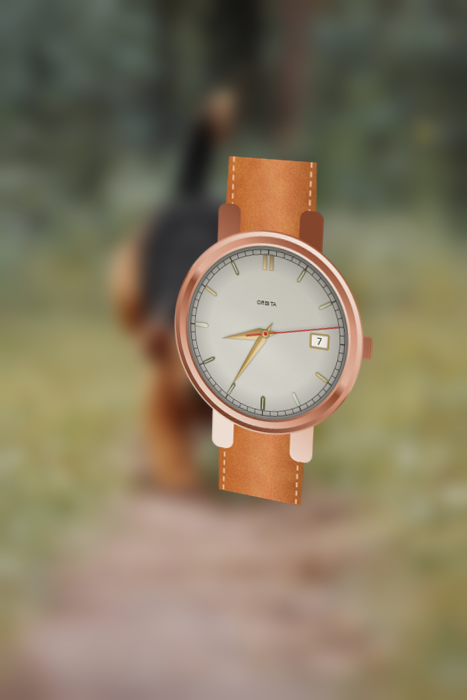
8:35:13
